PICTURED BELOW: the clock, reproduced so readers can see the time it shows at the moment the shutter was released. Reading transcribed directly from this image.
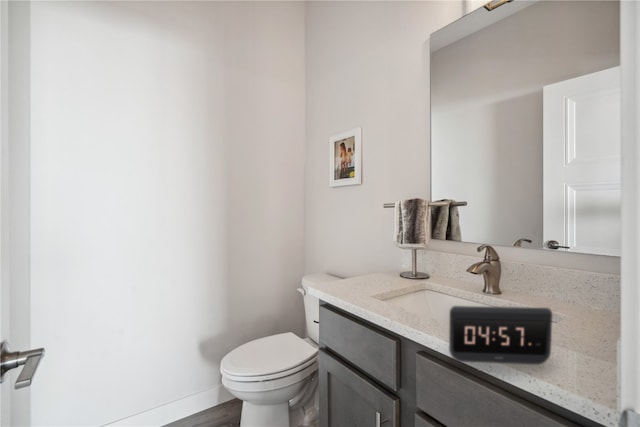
4:57
